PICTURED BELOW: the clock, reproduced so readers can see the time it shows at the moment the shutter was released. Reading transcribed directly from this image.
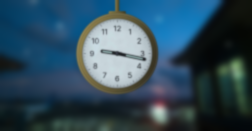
9:17
